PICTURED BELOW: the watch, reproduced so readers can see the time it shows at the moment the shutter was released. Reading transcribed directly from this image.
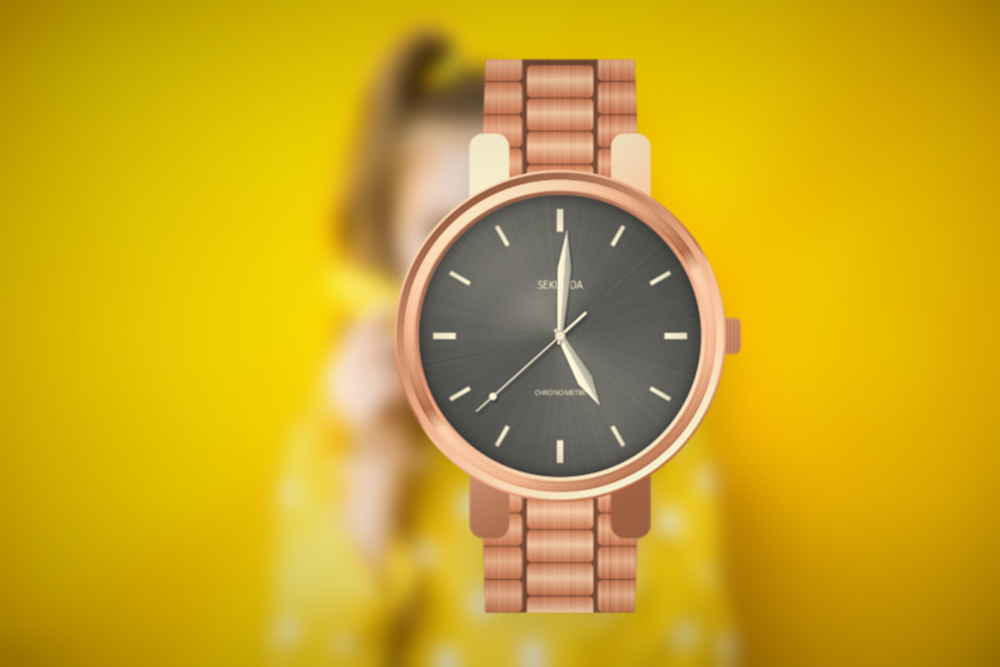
5:00:38
